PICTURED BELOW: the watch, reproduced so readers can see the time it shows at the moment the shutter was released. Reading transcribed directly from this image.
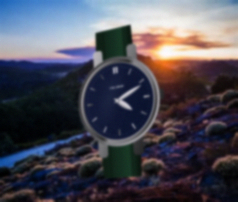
4:11
